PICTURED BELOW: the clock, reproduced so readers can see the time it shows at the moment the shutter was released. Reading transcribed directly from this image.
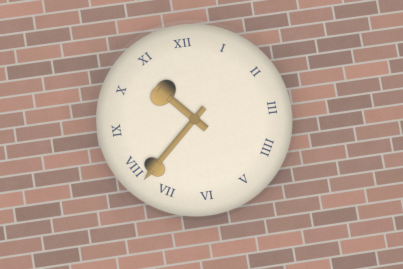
10:38
